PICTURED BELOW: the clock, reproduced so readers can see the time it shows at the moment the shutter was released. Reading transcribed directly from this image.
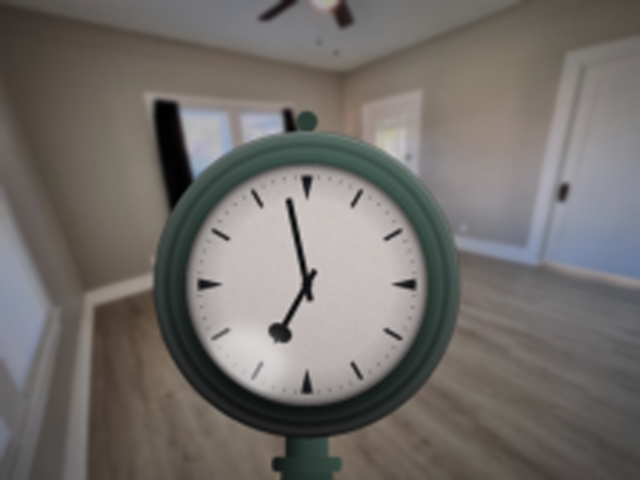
6:58
